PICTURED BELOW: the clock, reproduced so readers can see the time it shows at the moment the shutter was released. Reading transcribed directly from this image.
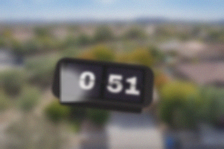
0:51
